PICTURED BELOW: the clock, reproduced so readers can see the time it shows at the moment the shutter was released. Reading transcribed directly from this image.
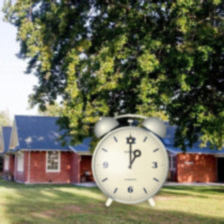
1:00
